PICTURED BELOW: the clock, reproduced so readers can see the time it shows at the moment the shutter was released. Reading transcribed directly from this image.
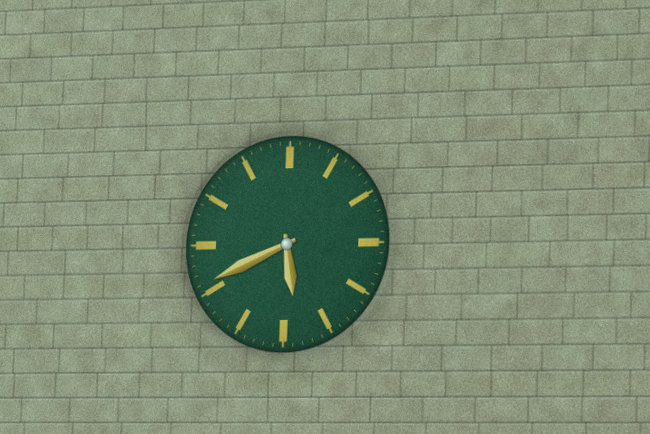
5:41
